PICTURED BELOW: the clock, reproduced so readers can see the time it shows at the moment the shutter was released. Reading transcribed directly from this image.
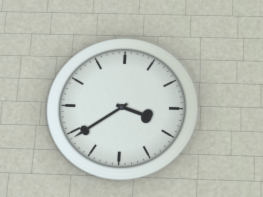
3:39
